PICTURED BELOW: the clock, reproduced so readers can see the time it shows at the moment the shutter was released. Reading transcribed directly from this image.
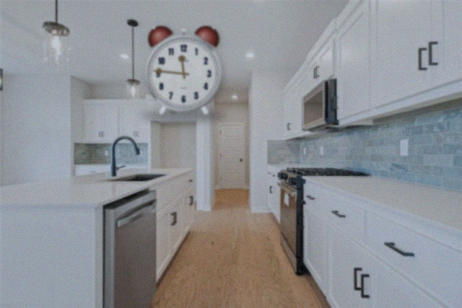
11:46
